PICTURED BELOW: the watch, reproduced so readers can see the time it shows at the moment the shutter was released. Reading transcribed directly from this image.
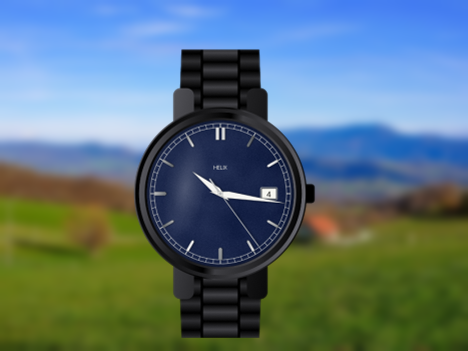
10:16:24
